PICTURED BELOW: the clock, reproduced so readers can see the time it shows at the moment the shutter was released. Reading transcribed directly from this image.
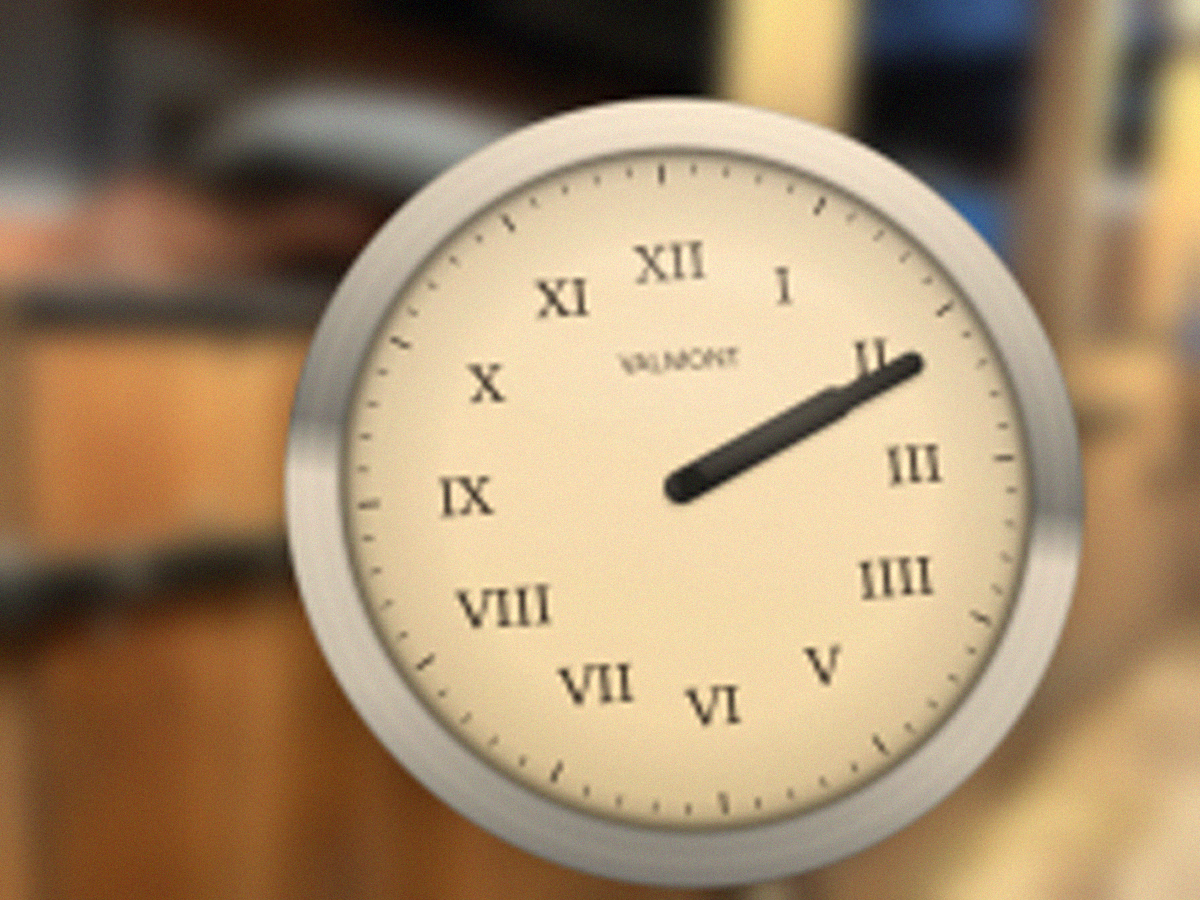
2:11
